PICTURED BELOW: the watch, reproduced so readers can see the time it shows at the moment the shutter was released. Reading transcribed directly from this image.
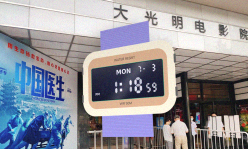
1:18:59
